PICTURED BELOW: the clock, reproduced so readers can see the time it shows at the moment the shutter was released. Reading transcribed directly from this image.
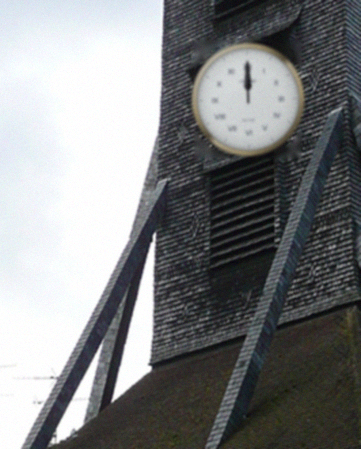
12:00
